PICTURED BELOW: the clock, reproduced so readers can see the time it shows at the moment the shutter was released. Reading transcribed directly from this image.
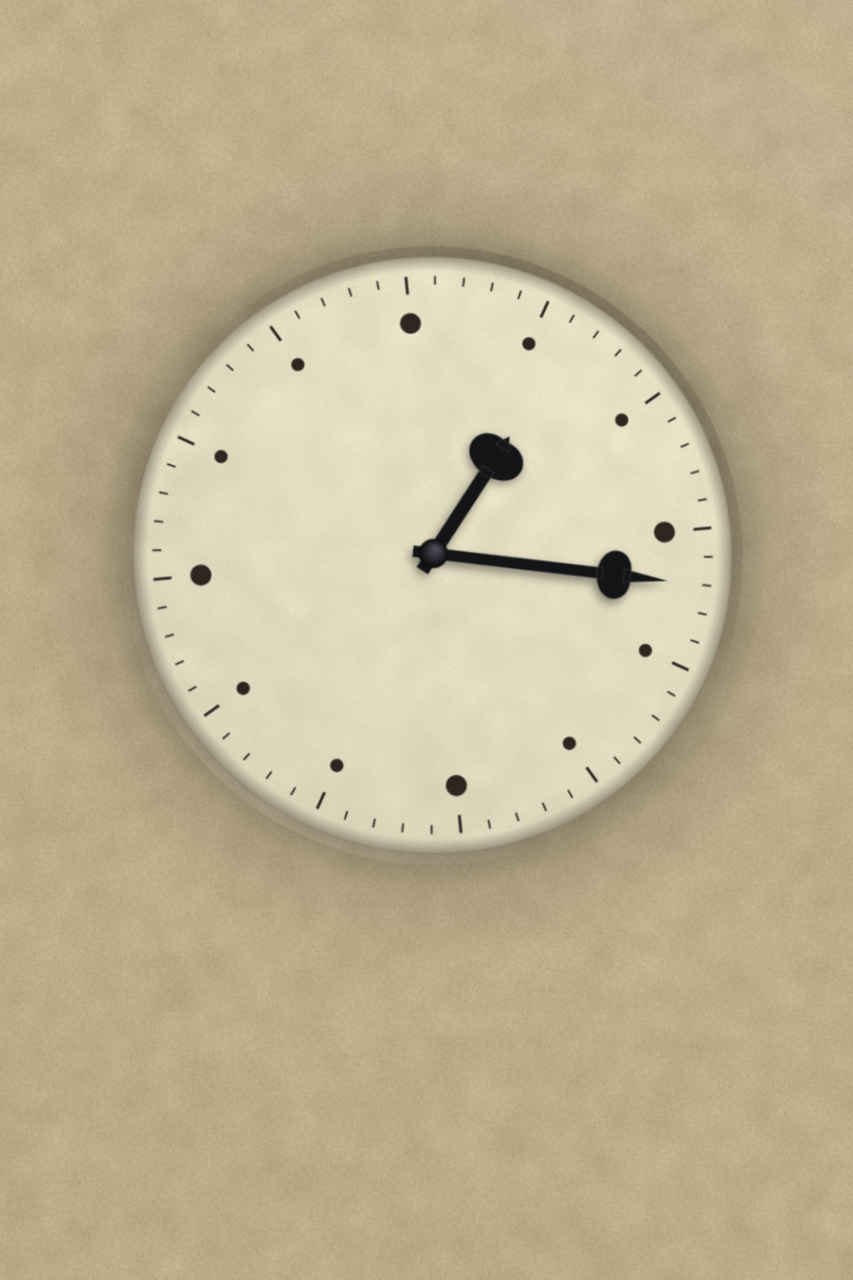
1:17
